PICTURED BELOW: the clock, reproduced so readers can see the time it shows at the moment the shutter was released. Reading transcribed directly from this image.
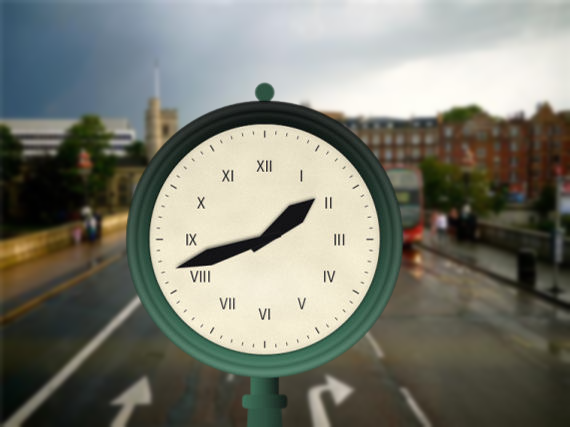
1:42
